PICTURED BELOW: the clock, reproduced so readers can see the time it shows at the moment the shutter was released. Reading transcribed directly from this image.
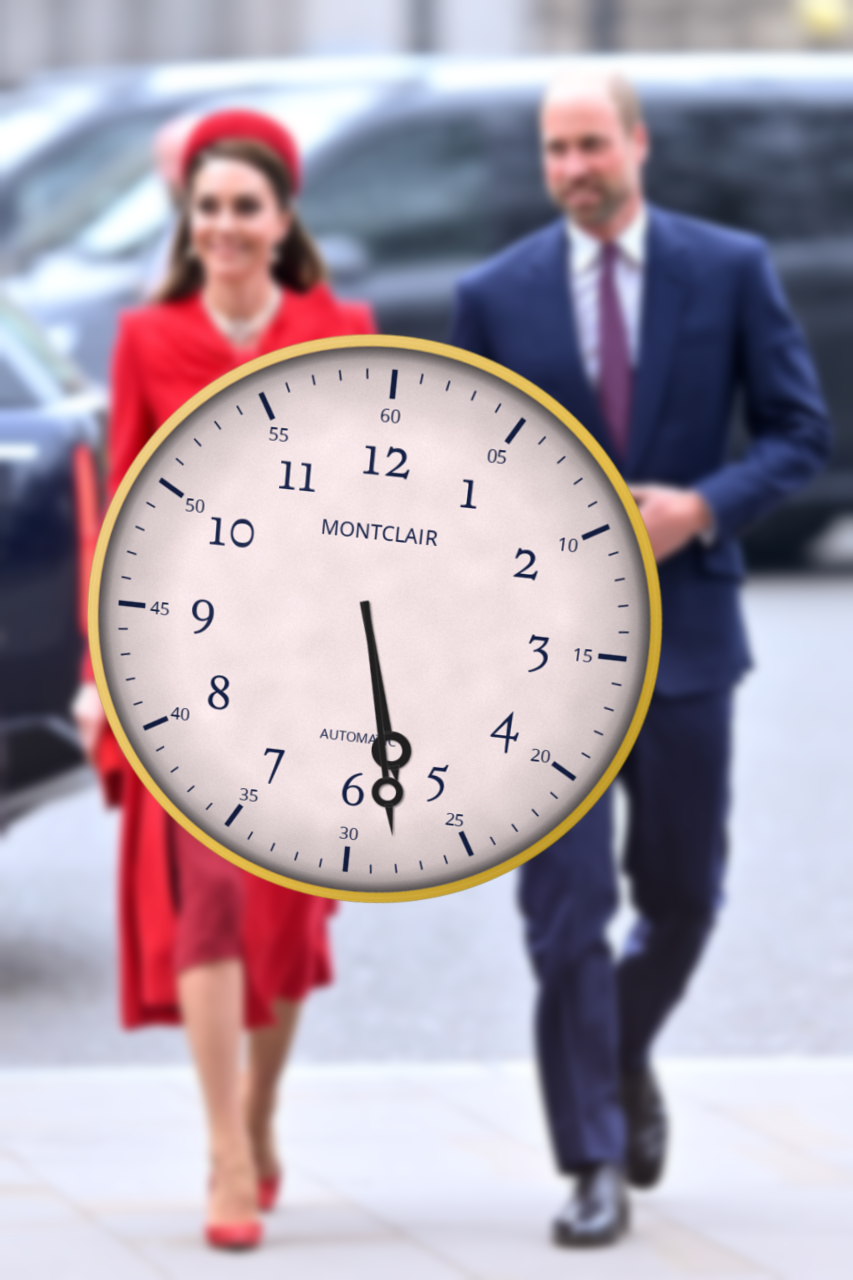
5:28
